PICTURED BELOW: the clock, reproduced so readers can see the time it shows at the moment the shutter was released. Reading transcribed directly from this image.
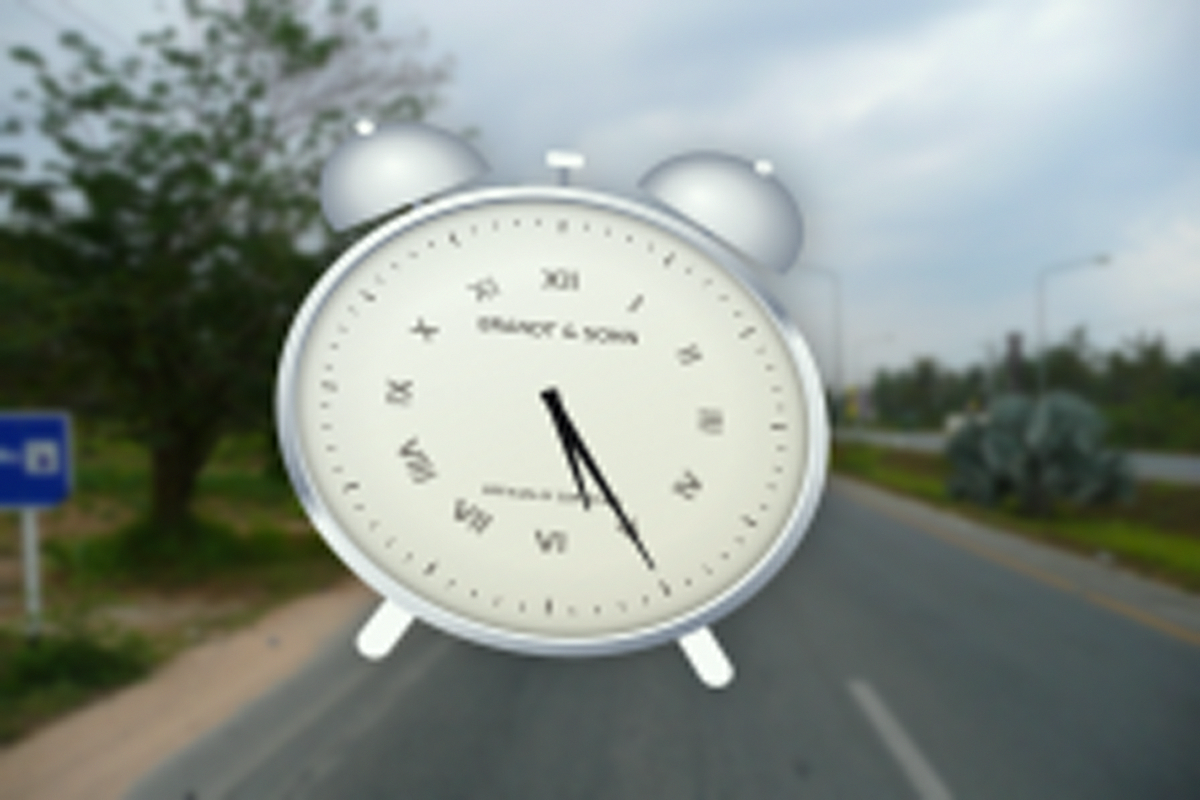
5:25
